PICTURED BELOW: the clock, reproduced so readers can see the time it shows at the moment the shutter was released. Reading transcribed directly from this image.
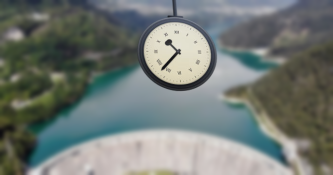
10:37
